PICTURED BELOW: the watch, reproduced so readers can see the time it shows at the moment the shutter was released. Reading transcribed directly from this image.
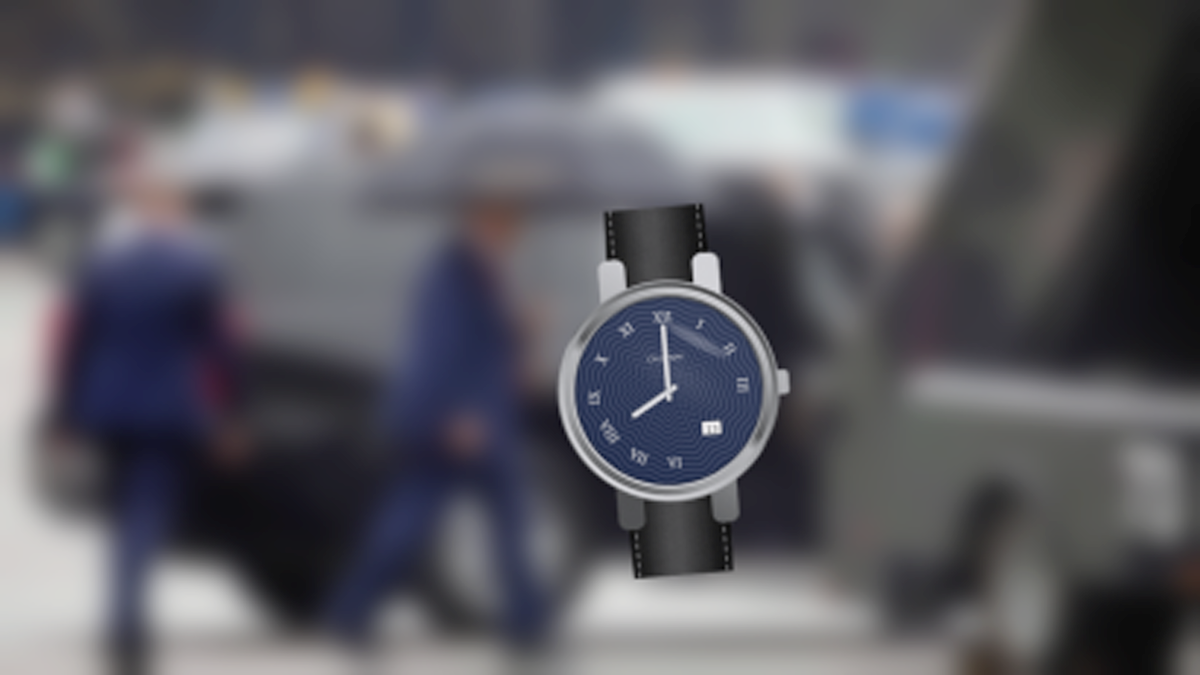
8:00
